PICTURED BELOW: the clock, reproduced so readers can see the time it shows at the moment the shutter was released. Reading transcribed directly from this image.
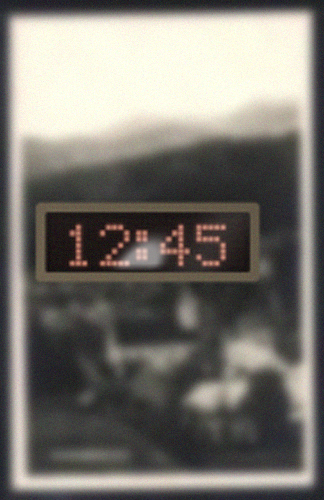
12:45
